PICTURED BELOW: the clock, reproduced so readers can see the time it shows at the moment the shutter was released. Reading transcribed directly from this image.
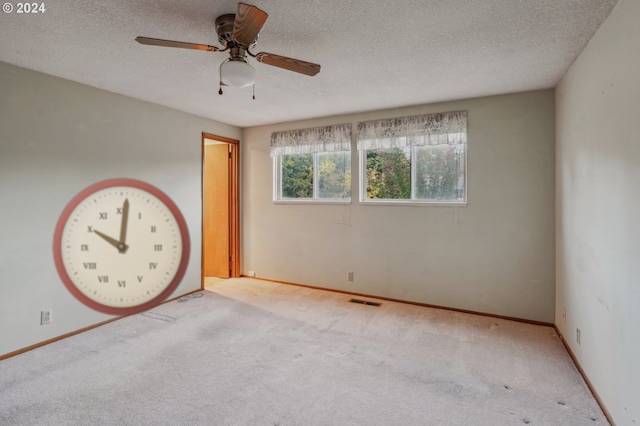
10:01
